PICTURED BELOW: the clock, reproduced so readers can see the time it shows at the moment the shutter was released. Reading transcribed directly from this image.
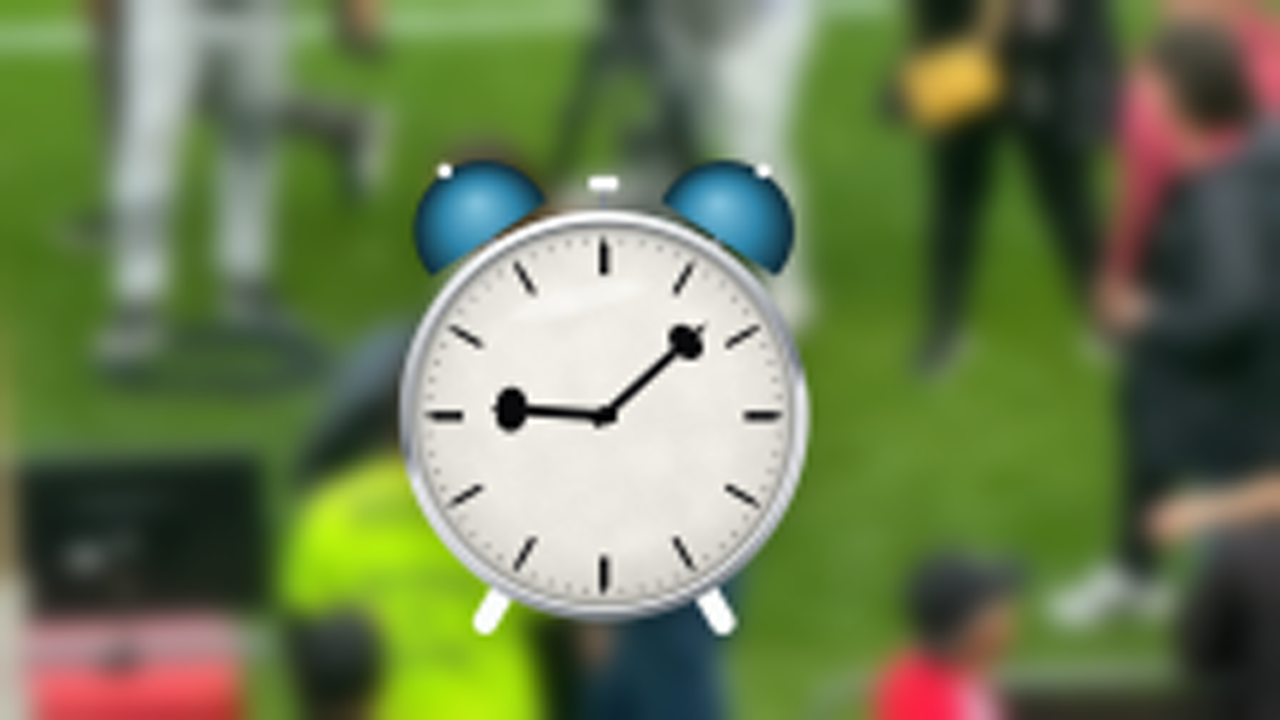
9:08
